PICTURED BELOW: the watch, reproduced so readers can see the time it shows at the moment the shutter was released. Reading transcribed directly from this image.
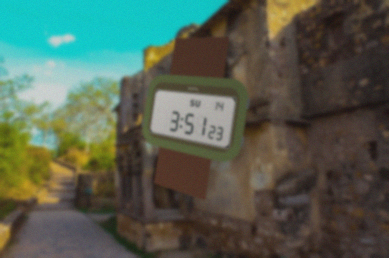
3:51:23
